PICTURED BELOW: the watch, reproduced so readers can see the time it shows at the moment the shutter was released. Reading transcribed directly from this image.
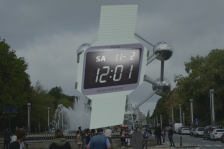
12:01
